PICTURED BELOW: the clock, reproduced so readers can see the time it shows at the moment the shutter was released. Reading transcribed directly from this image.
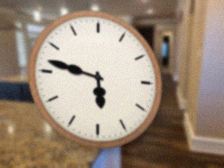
5:47
